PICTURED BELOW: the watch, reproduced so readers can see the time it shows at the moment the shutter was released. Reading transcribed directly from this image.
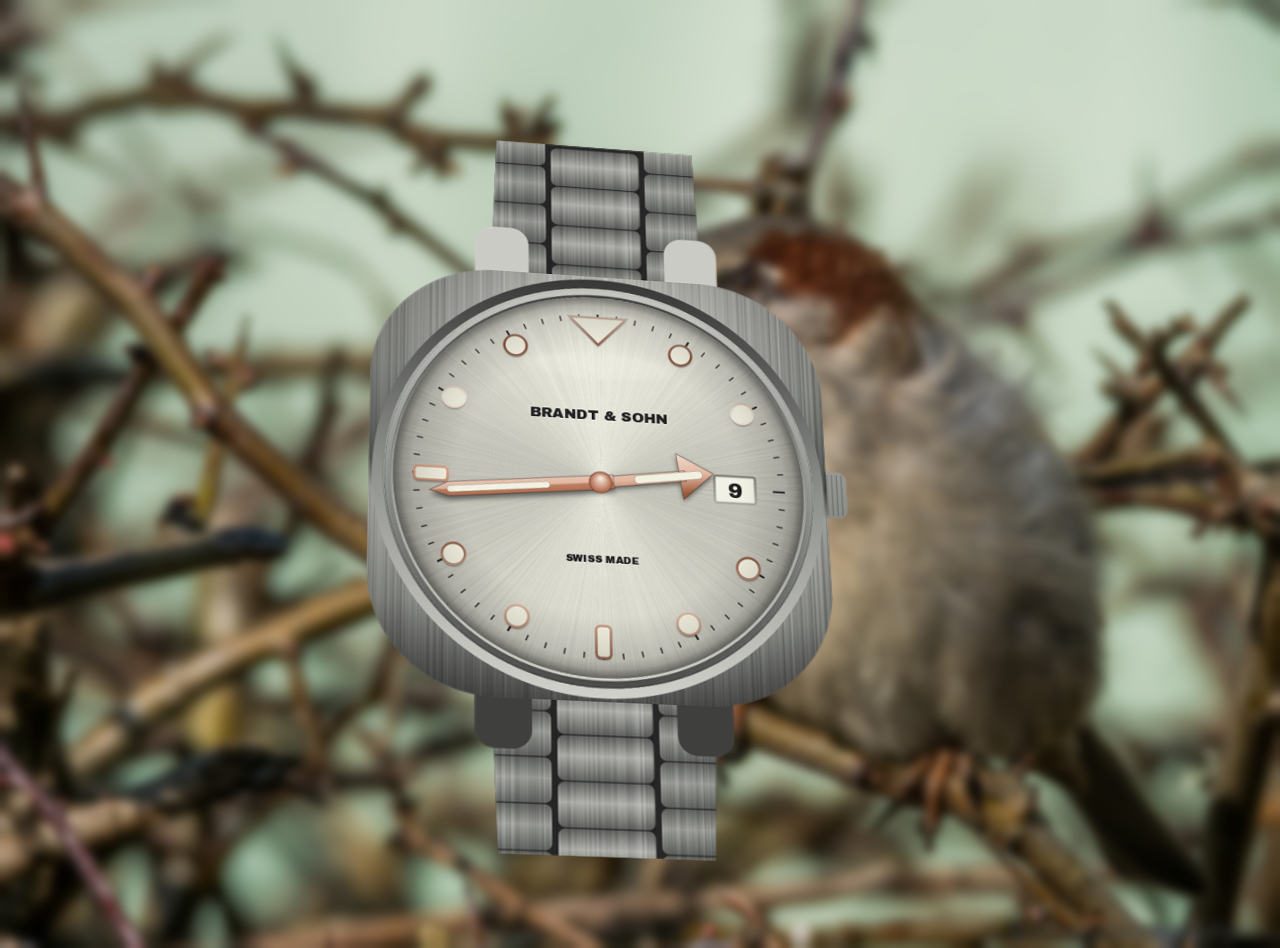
2:44
